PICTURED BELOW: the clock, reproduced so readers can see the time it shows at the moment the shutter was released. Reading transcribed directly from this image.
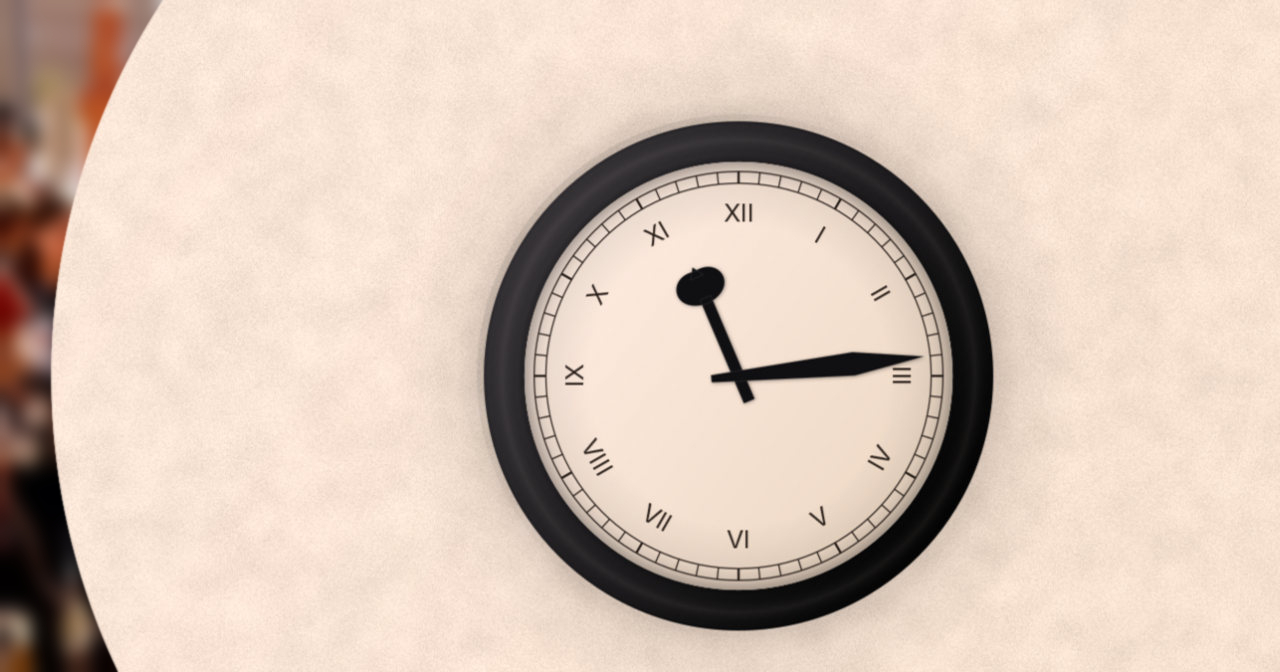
11:14
